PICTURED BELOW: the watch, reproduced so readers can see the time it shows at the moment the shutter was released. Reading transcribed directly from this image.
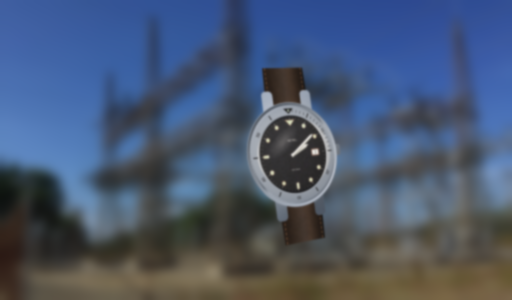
2:09
